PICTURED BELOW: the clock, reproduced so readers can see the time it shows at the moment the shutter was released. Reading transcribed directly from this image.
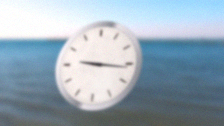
9:16
